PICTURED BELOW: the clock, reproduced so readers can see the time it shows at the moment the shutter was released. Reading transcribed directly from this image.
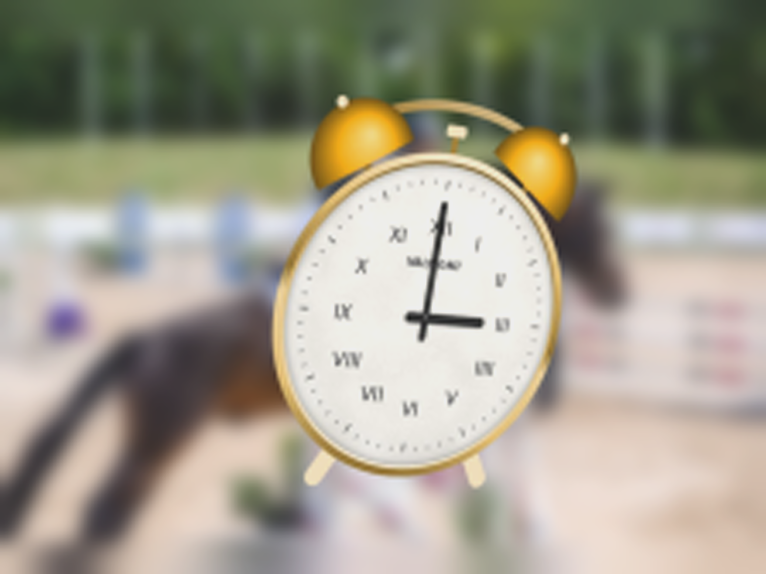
3:00
